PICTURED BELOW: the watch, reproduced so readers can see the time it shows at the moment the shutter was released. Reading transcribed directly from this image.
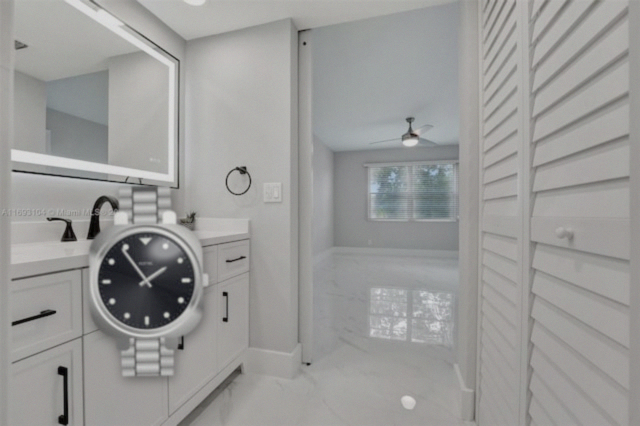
1:54
